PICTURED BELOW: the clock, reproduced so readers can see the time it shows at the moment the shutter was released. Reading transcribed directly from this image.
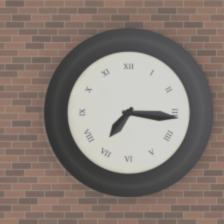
7:16
